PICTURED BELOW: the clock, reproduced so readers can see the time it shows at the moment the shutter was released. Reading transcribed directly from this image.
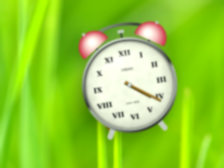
4:21
